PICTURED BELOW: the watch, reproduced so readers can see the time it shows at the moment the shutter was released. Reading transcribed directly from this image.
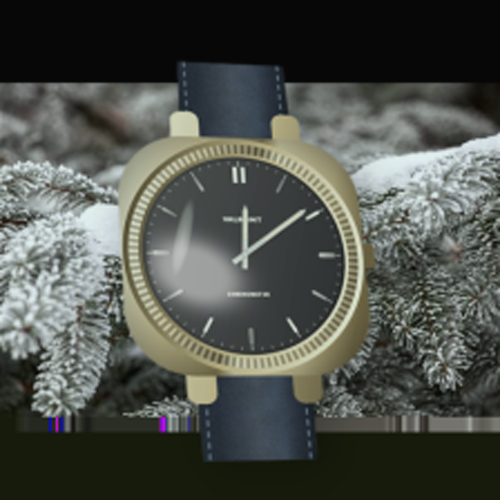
12:09
